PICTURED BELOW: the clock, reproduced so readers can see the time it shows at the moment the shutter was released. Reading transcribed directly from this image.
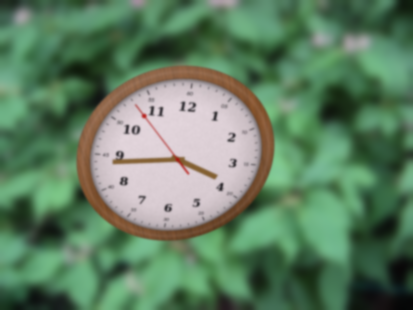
3:43:53
